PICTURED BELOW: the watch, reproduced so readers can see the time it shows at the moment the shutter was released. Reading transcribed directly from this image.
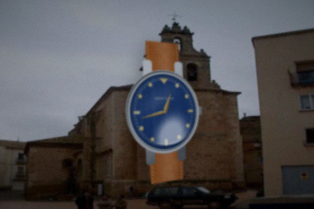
12:43
